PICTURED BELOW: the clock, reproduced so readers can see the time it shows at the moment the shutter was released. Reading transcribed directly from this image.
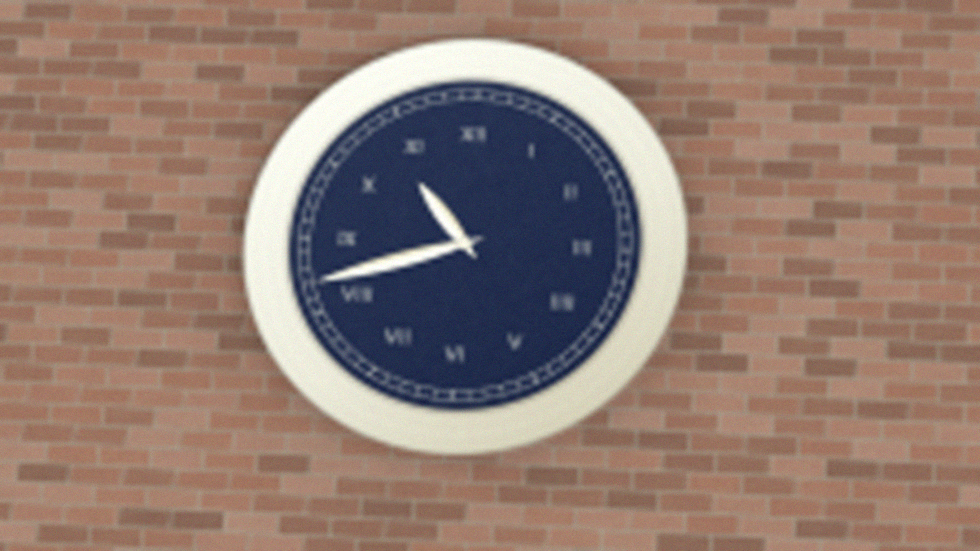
10:42
